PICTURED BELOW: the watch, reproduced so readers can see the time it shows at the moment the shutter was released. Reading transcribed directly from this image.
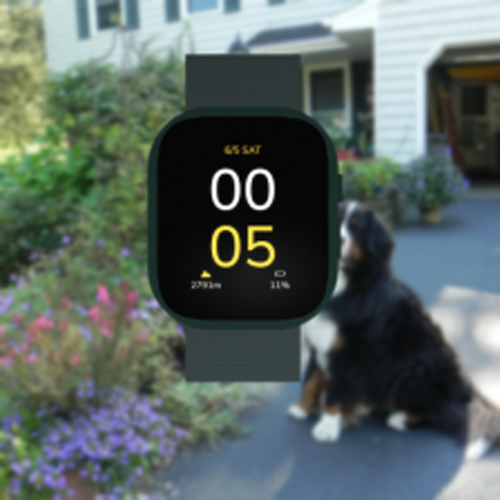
0:05
